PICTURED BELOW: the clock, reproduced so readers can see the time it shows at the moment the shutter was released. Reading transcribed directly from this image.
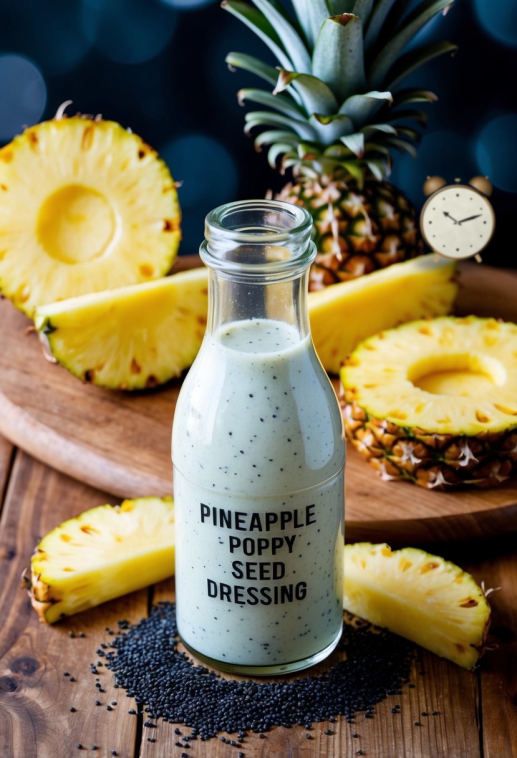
10:12
